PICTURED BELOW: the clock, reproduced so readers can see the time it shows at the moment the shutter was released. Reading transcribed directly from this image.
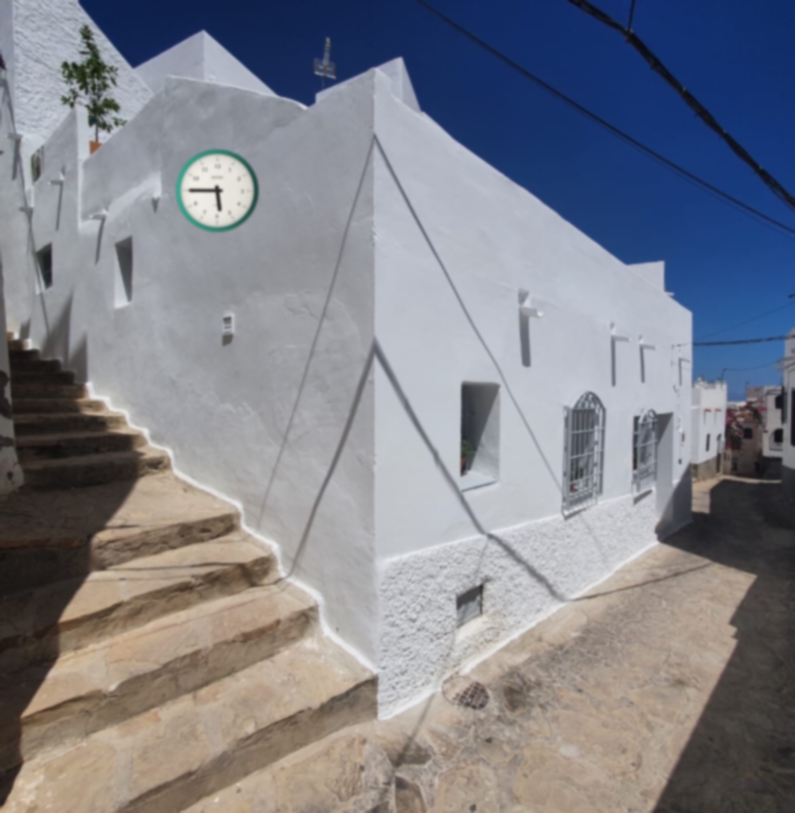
5:45
